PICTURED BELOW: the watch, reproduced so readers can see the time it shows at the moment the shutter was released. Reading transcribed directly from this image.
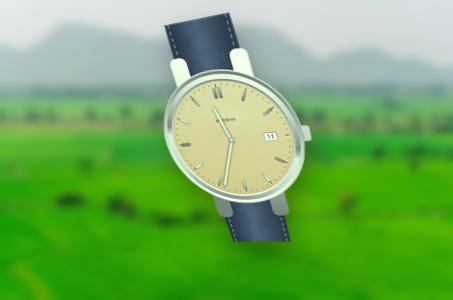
11:34
